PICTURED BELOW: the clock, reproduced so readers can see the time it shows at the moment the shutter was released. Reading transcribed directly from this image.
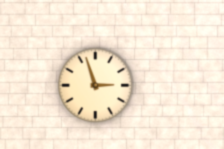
2:57
